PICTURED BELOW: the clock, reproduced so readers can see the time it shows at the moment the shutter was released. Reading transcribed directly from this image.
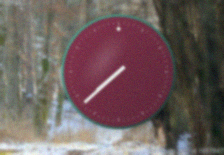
7:38
